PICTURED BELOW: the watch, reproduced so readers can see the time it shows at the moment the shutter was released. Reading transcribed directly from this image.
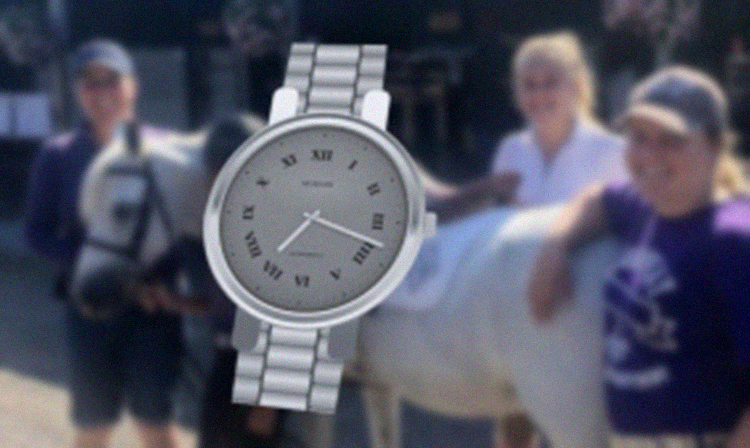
7:18
